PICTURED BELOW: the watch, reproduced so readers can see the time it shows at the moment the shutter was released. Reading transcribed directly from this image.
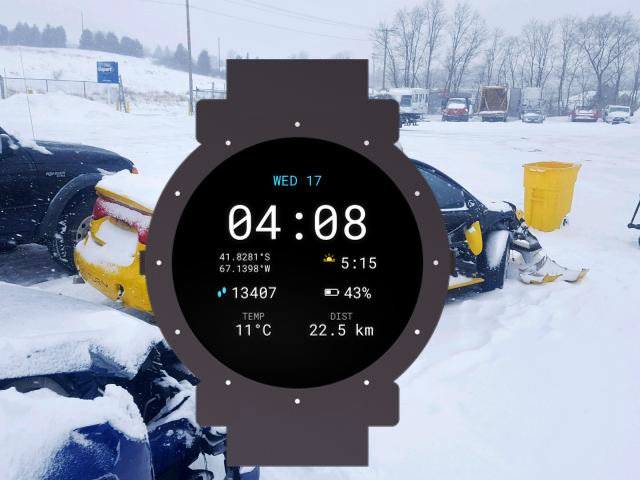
4:08
